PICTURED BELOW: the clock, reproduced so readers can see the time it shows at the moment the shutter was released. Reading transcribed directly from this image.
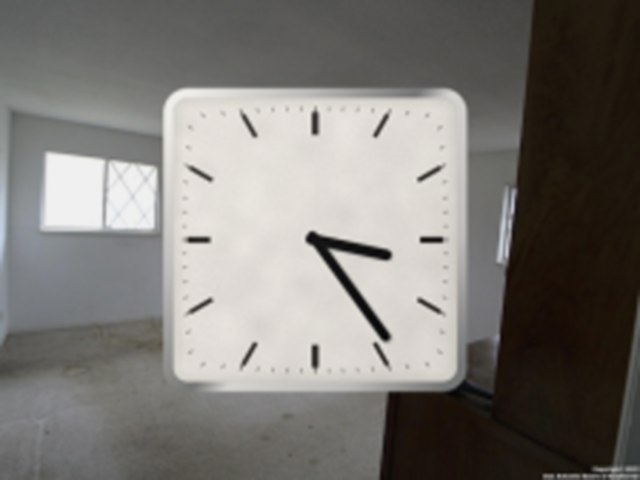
3:24
